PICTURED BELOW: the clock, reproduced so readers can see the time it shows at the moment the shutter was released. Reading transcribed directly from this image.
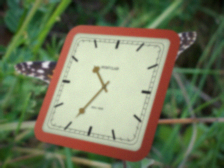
10:35
